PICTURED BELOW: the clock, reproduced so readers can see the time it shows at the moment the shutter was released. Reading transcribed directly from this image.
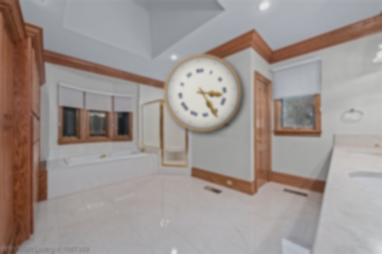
3:26
